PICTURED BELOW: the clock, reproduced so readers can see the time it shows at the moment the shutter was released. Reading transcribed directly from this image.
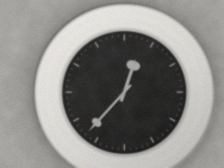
12:37
